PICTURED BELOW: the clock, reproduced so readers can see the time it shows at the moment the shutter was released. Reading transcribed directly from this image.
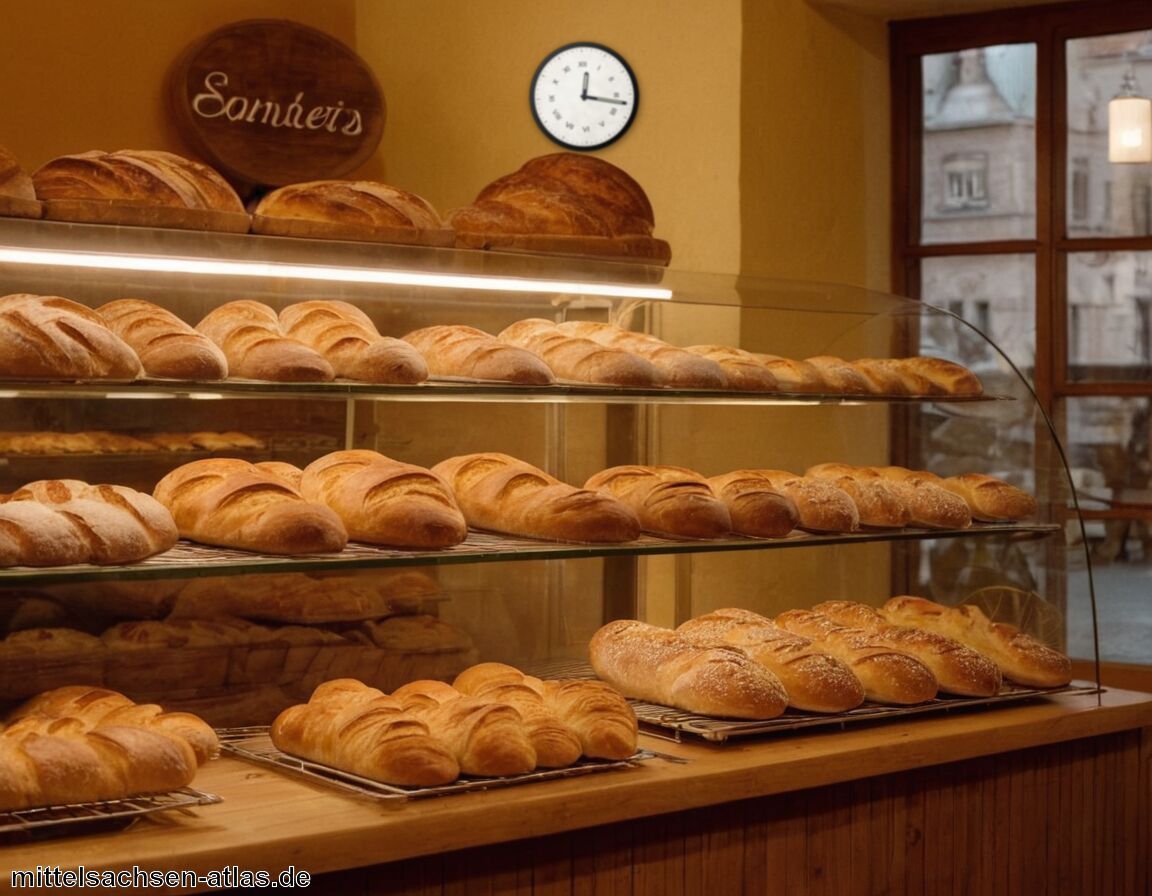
12:17
